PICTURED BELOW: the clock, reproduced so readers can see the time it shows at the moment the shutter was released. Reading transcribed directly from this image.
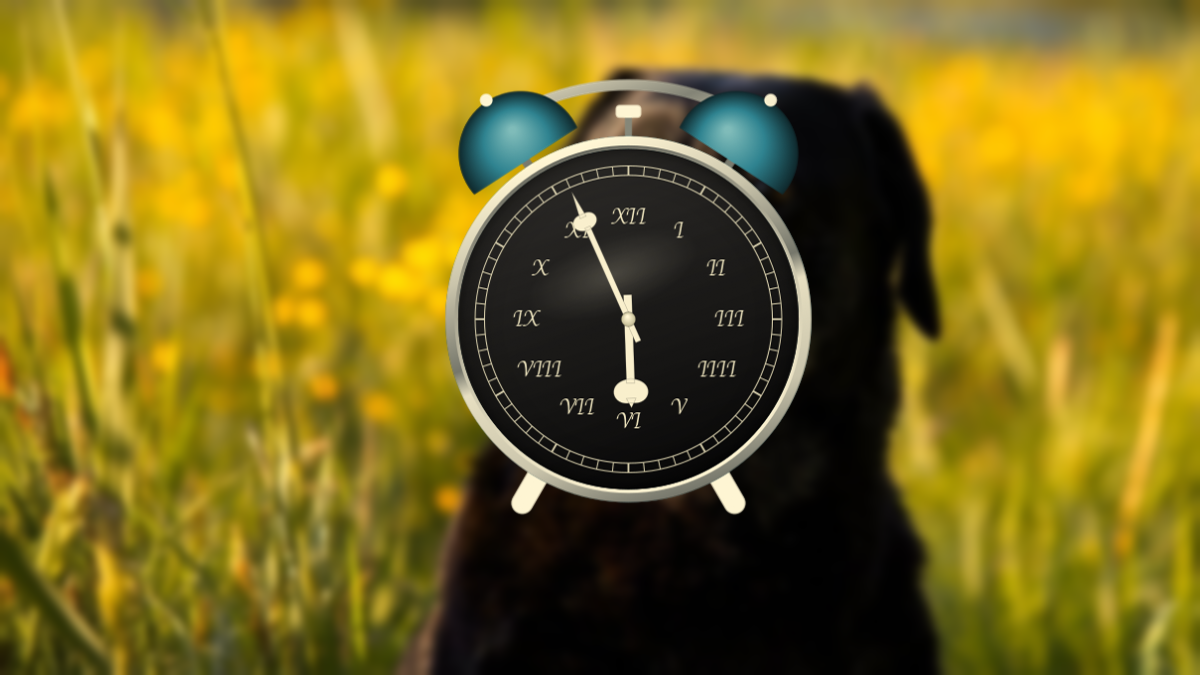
5:56
